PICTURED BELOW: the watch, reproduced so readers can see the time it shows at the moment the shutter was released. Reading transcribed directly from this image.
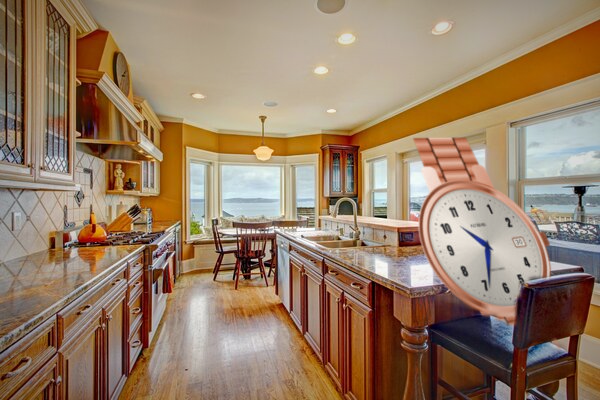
10:34
